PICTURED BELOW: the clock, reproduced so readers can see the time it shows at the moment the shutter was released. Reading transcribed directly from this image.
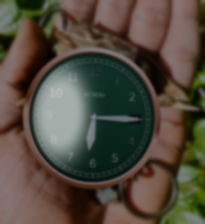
6:15
